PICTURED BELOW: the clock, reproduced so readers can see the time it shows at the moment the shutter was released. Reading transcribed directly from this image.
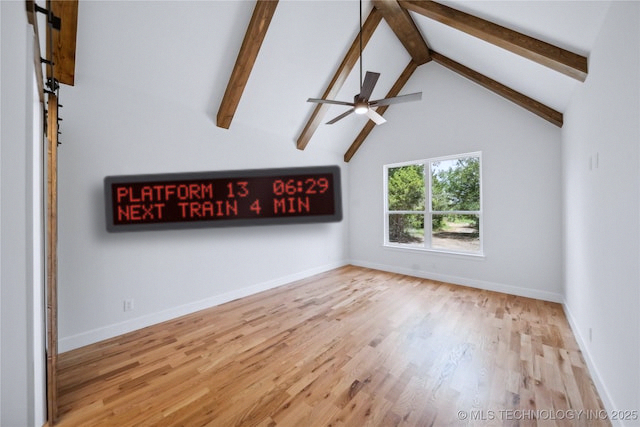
6:29
